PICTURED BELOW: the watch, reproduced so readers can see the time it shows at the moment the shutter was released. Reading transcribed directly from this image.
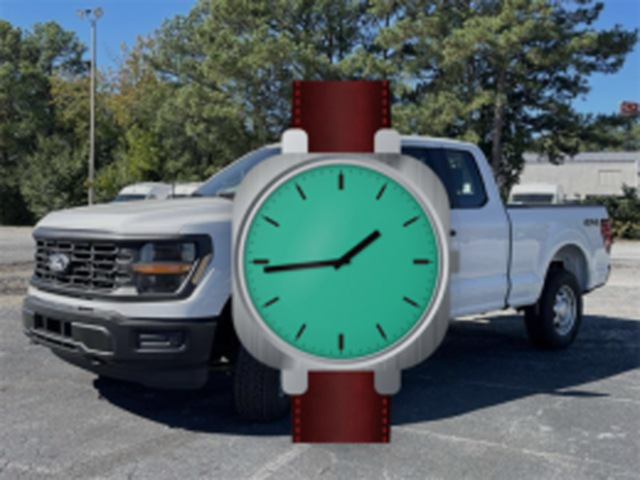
1:44
